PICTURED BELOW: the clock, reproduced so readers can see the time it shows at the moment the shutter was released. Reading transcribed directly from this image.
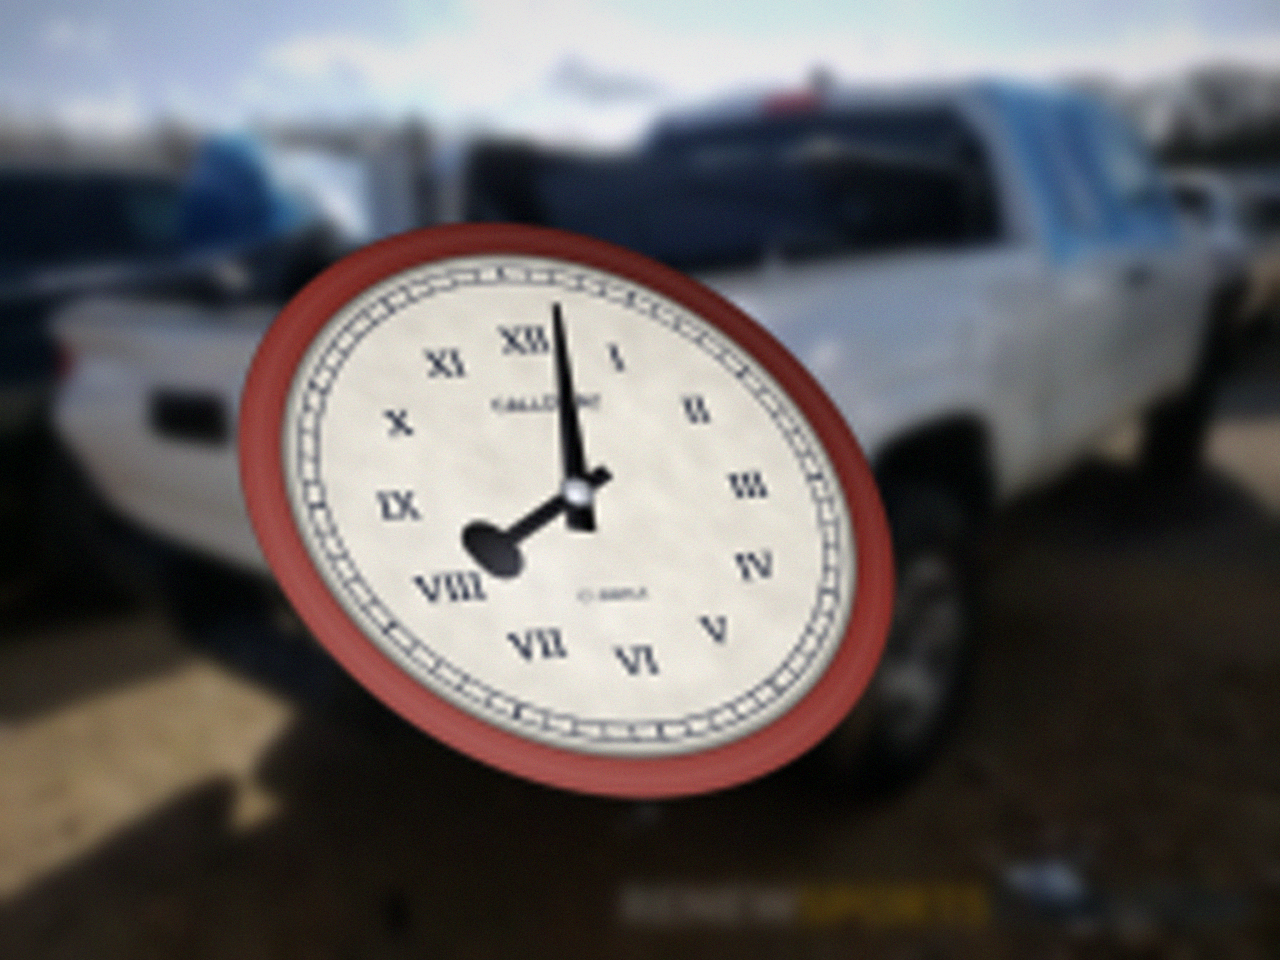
8:02
